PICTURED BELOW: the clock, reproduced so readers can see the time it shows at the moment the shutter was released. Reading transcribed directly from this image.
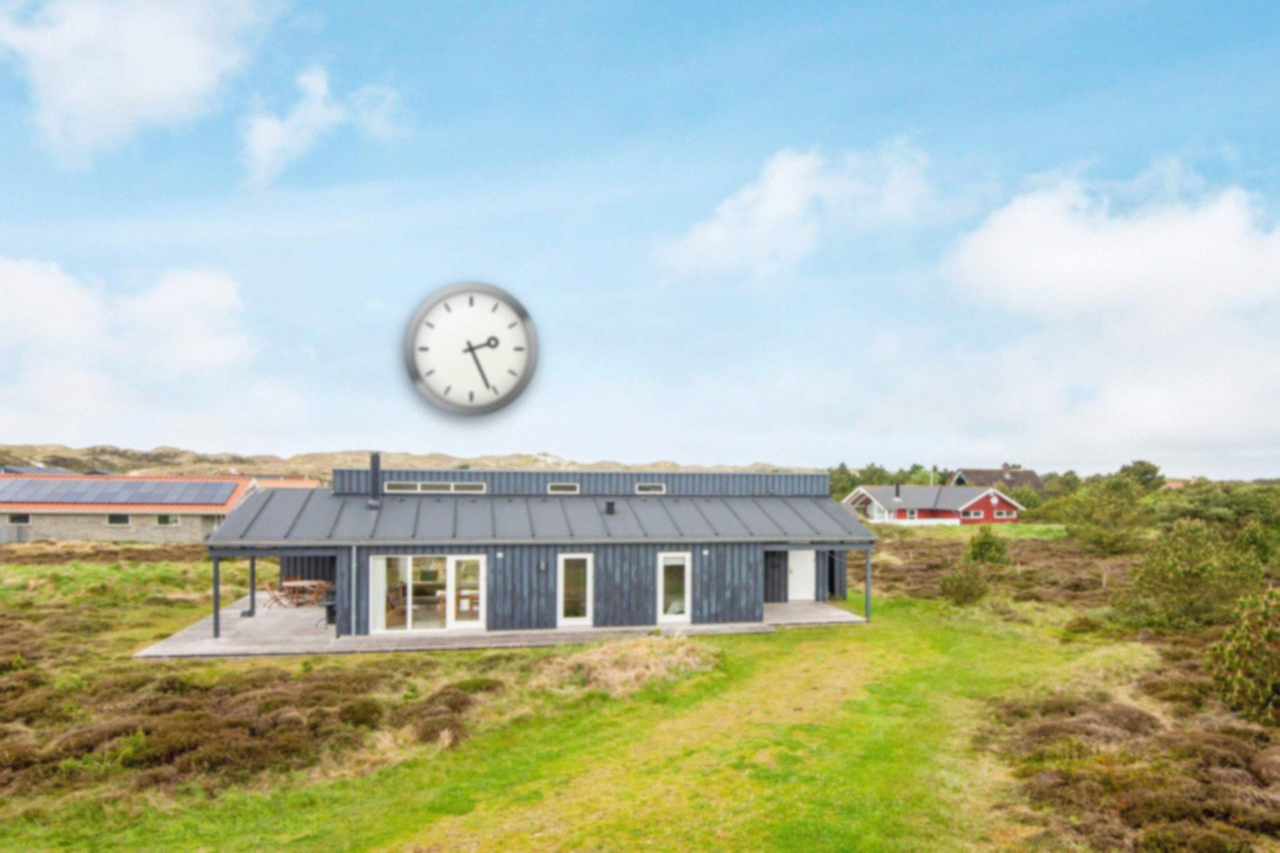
2:26
